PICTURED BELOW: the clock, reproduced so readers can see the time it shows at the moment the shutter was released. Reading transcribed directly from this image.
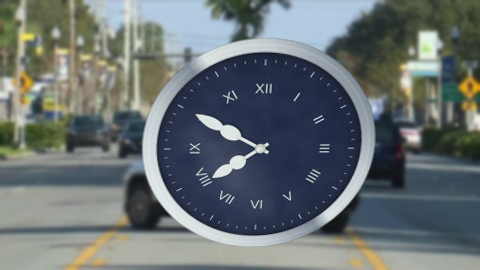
7:50
